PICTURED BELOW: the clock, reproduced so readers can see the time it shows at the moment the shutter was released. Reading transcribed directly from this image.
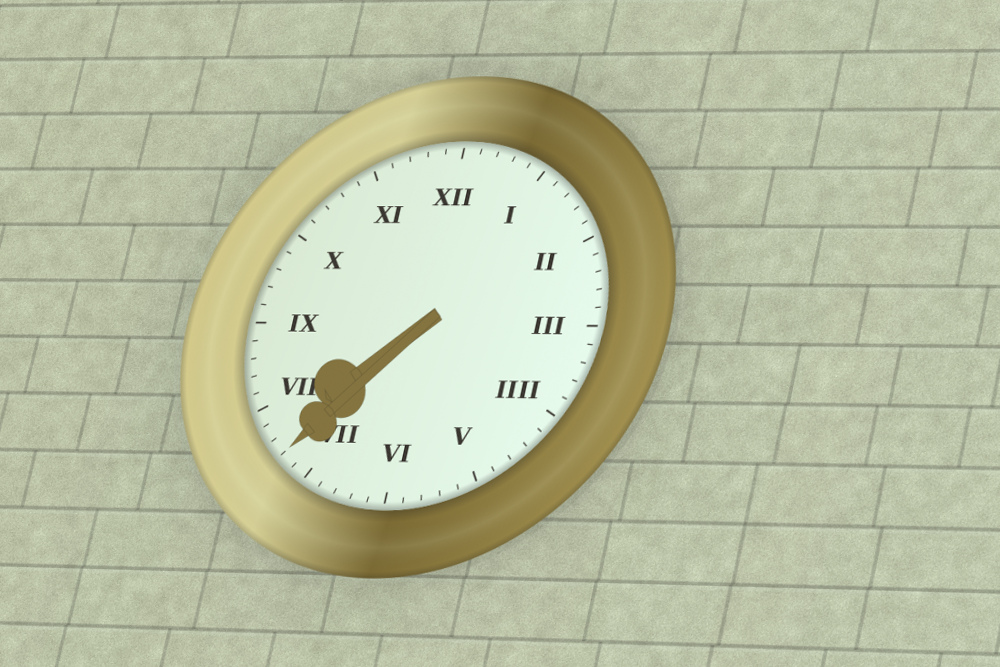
7:37
